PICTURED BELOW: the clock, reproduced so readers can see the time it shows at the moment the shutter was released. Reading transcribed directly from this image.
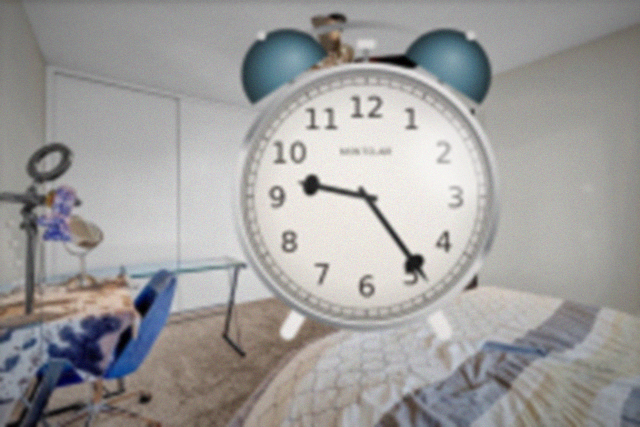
9:24
